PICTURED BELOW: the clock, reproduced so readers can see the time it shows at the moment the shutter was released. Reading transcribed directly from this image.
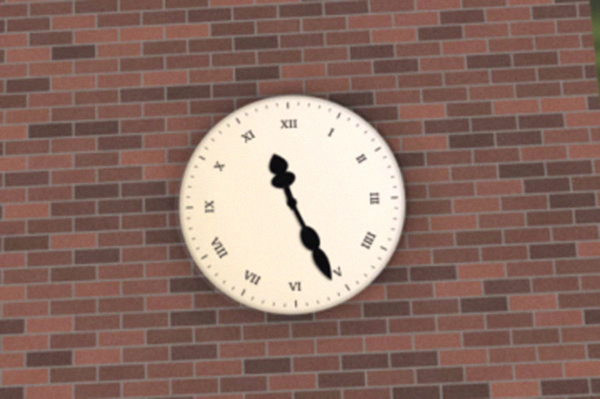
11:26
